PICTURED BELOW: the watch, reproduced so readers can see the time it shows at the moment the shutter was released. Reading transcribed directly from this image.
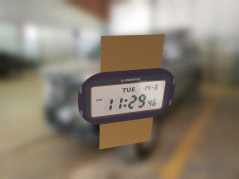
11:29:46
